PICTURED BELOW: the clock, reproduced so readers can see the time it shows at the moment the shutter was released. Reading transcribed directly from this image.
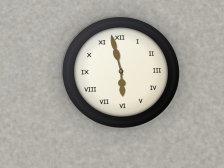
5:58
